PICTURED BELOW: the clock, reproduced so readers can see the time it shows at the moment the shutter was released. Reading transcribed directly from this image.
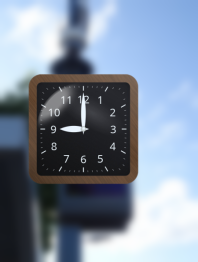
9:00
